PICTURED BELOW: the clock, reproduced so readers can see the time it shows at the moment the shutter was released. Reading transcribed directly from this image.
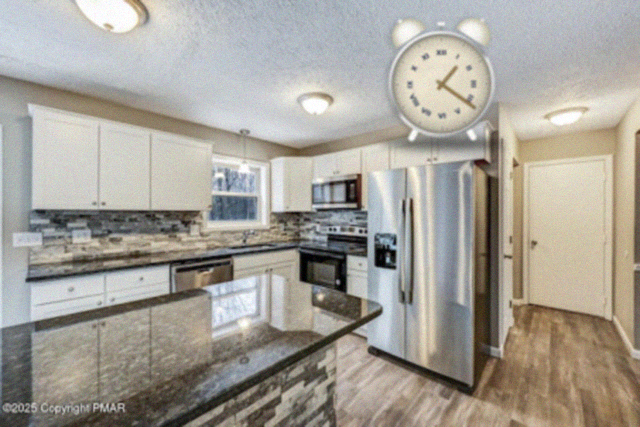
1:21
